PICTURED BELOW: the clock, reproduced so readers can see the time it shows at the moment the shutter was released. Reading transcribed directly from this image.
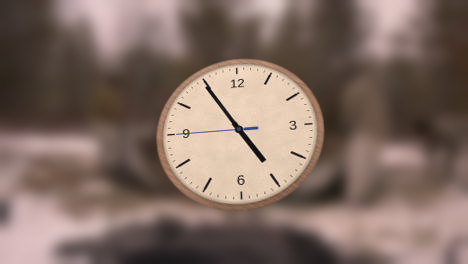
4:54:45
